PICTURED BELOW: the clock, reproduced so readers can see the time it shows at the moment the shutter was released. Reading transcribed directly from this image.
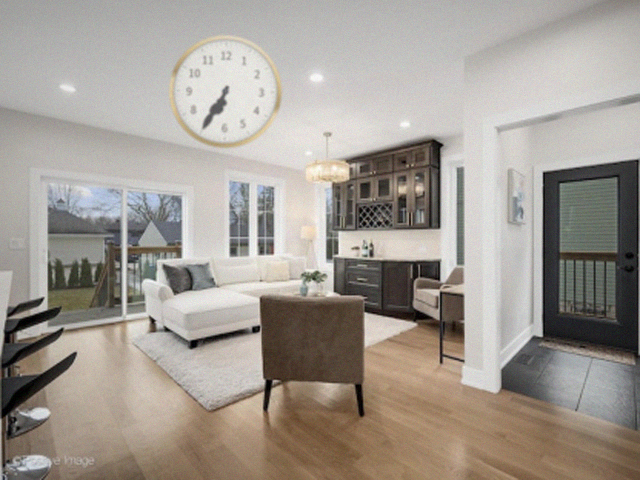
6:35
